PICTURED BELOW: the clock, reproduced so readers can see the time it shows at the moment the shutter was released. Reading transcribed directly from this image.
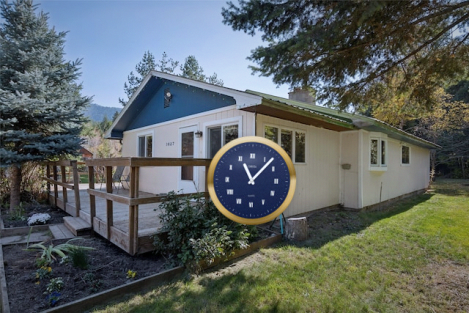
11:07
